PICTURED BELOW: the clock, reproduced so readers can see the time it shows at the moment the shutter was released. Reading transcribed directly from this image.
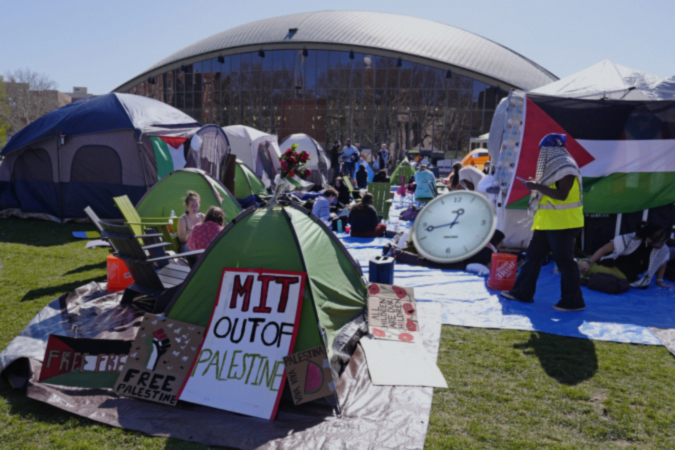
12:43
